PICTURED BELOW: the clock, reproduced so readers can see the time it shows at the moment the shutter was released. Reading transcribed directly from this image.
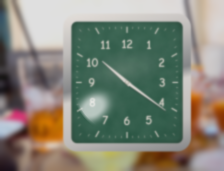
10:21
